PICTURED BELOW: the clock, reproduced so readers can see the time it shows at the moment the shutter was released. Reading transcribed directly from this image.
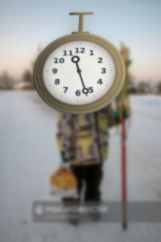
11:27
